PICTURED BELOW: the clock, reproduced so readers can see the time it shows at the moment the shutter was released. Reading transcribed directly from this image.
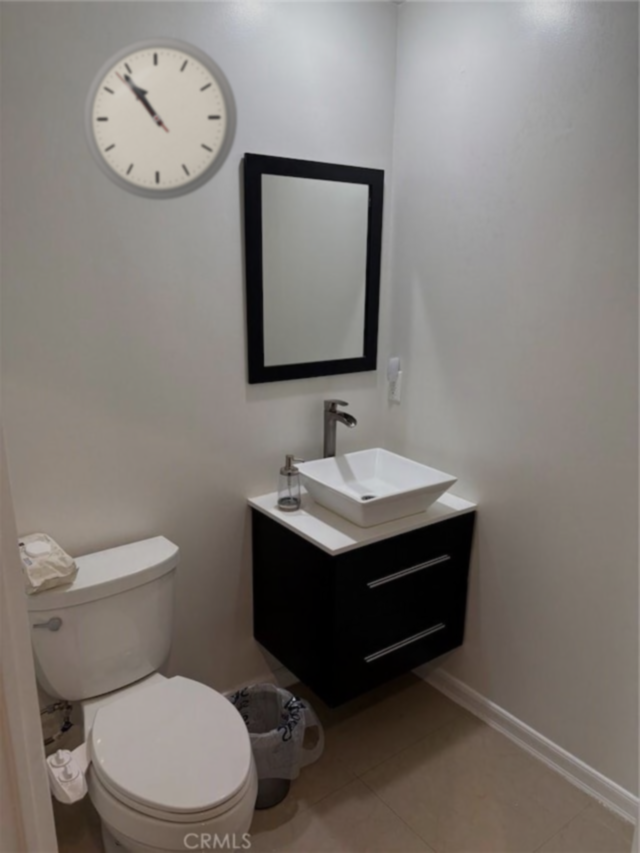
10:53:53
